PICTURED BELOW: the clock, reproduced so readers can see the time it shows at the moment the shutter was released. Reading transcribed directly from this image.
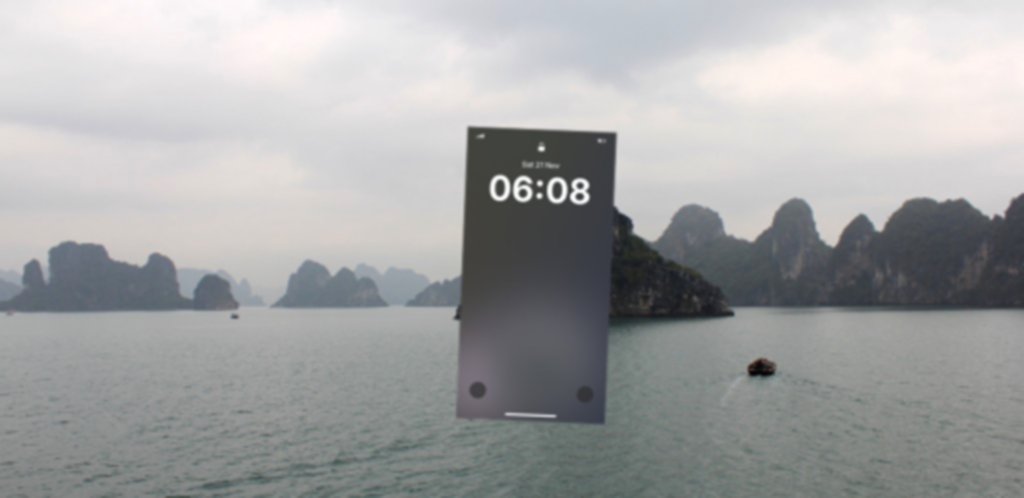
6:08
